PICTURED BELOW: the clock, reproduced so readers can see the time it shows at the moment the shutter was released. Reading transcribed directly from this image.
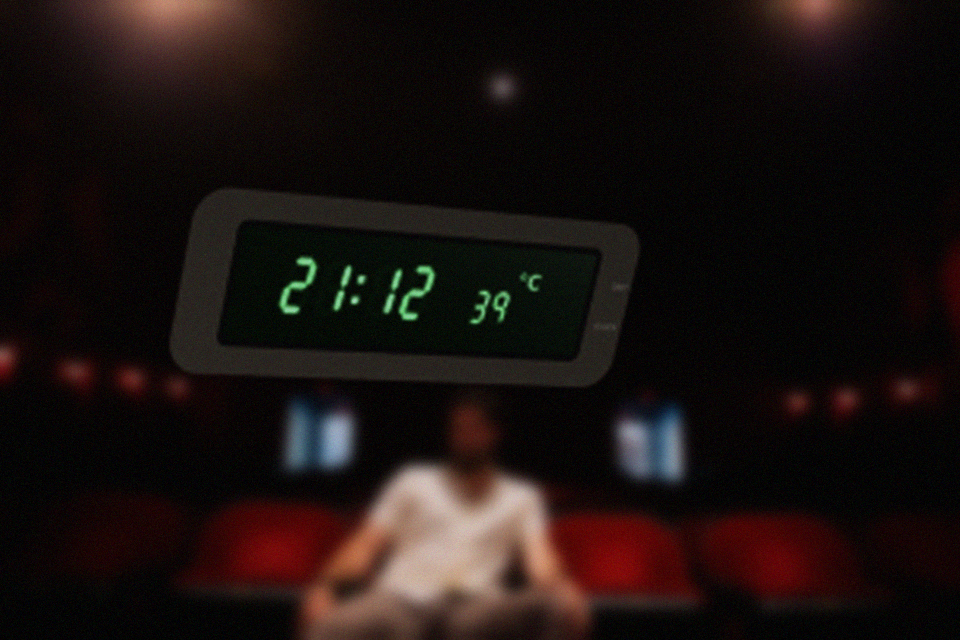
21:12
